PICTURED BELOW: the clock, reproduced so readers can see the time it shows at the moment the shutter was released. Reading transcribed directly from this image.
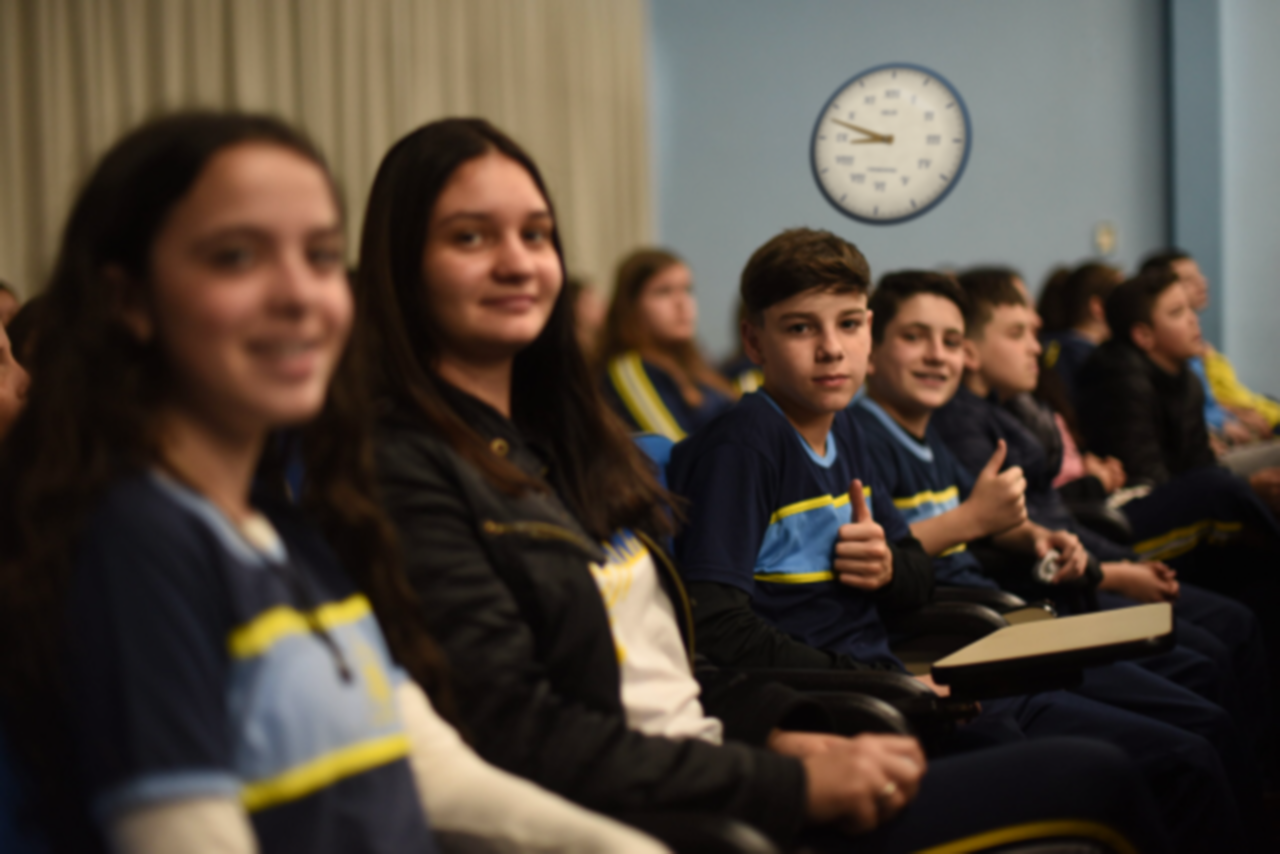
8:48
